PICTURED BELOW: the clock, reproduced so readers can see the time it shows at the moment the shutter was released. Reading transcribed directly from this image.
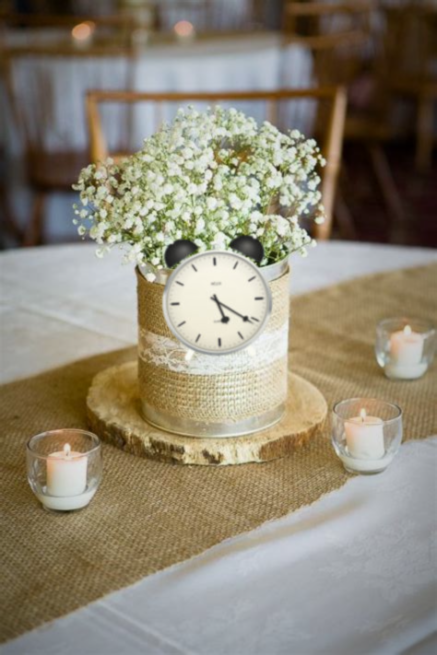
5:21
